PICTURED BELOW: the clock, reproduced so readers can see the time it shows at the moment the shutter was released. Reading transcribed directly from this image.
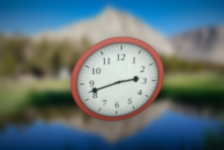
2:42
